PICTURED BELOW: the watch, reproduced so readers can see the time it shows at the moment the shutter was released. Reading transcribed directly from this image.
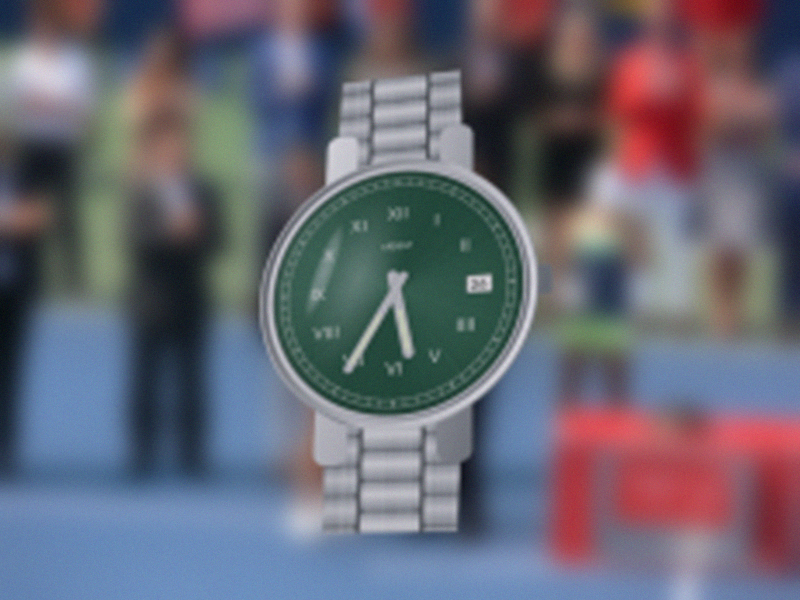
5:35
